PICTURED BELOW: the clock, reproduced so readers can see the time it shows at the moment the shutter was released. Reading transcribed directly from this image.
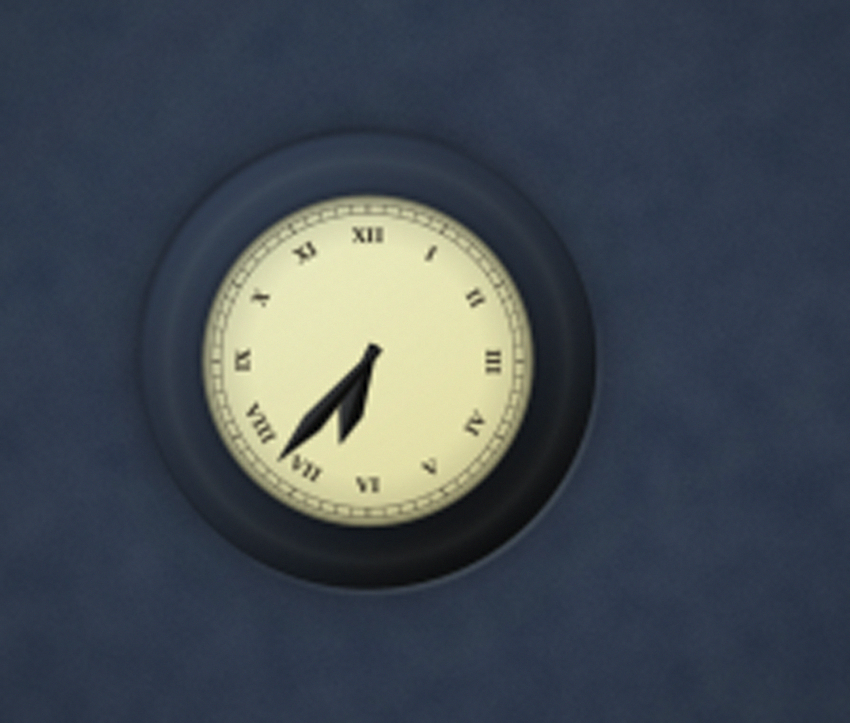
6:37
